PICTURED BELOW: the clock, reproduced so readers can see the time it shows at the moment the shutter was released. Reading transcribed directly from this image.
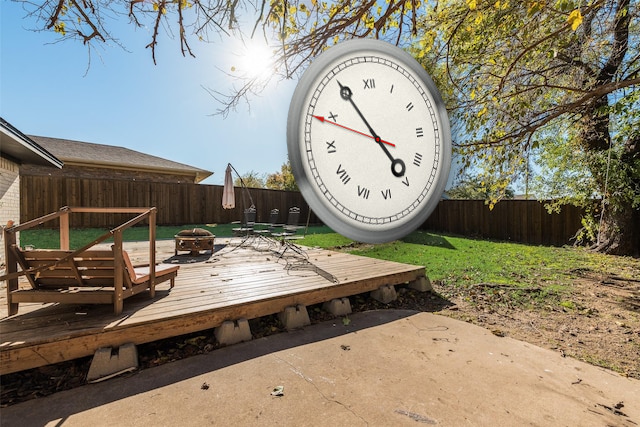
4:54:49
